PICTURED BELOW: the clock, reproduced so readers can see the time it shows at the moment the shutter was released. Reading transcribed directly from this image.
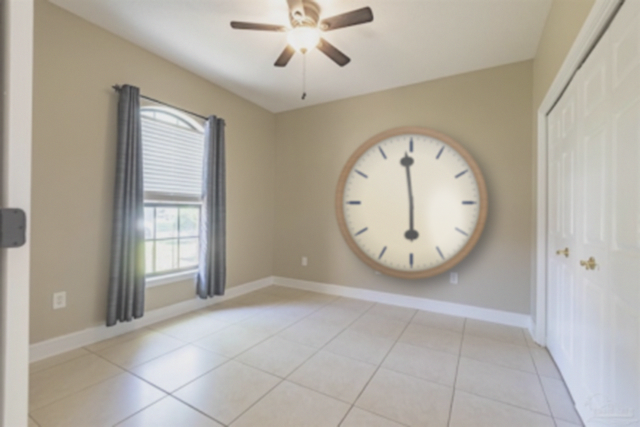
5:59
